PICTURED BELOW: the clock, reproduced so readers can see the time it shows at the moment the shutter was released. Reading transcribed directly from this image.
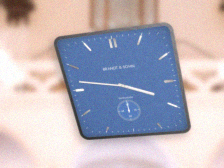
3:47
